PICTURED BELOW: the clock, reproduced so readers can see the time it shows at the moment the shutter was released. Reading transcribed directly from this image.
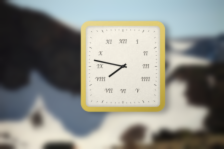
7:47
